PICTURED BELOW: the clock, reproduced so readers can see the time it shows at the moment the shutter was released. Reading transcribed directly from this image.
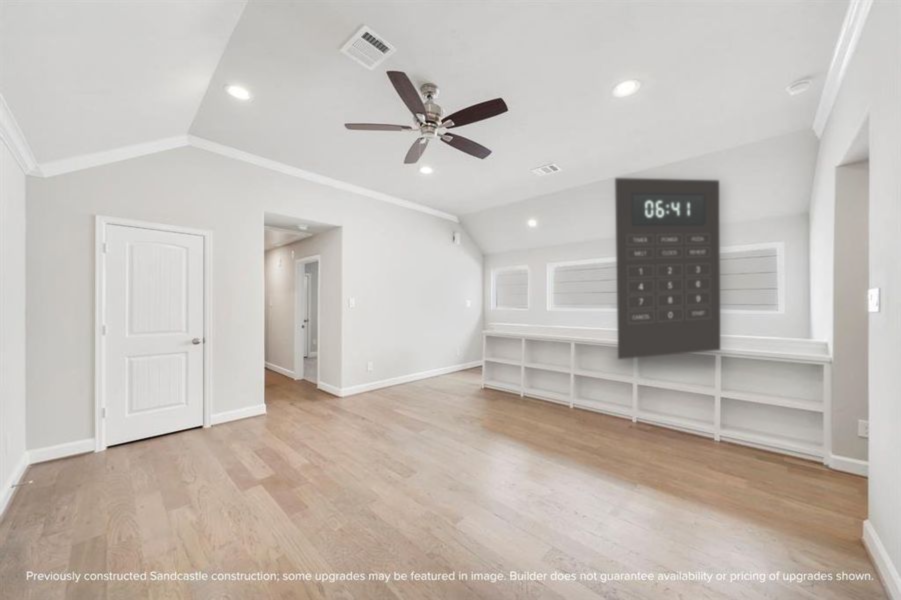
6:41
